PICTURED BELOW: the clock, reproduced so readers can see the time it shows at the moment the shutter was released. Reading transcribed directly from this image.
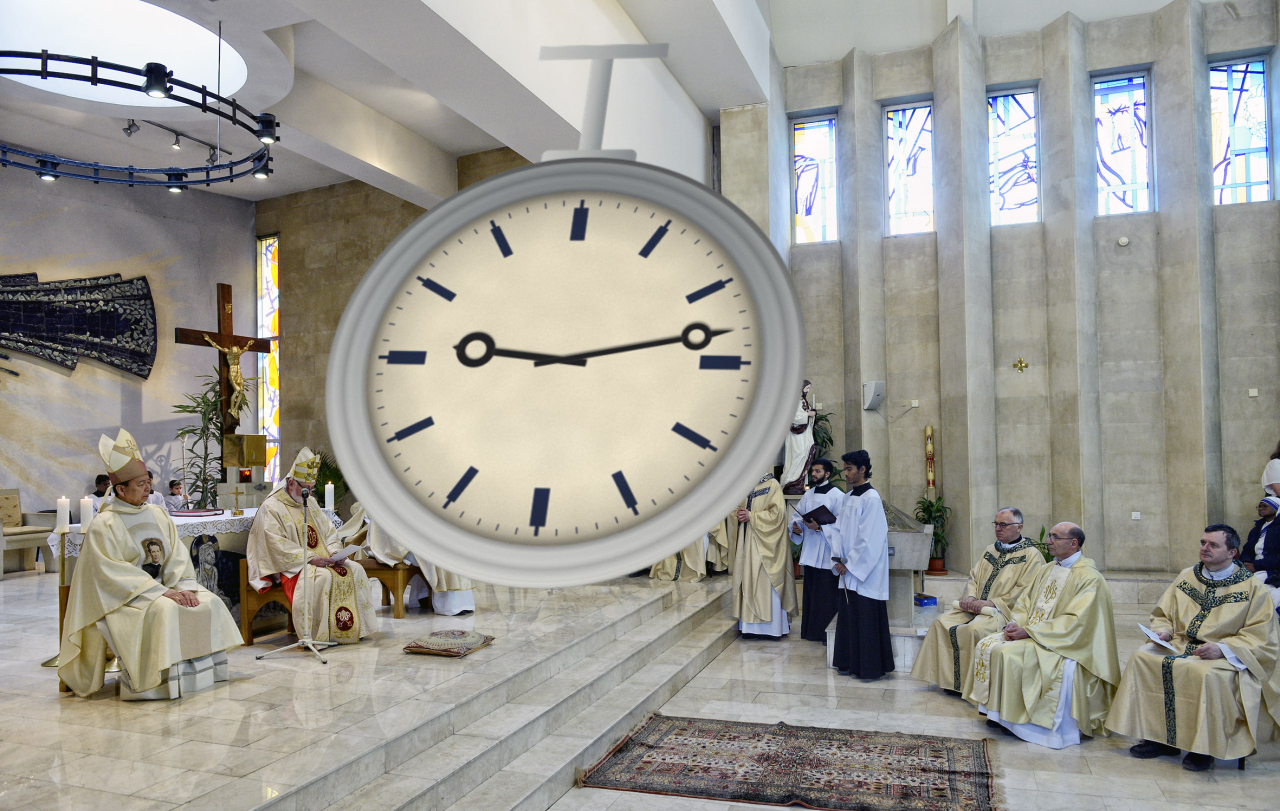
9:13
